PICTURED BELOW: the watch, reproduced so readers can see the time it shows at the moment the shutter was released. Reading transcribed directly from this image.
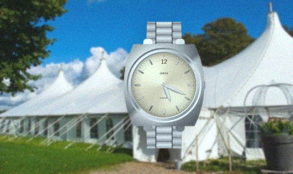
5:19
